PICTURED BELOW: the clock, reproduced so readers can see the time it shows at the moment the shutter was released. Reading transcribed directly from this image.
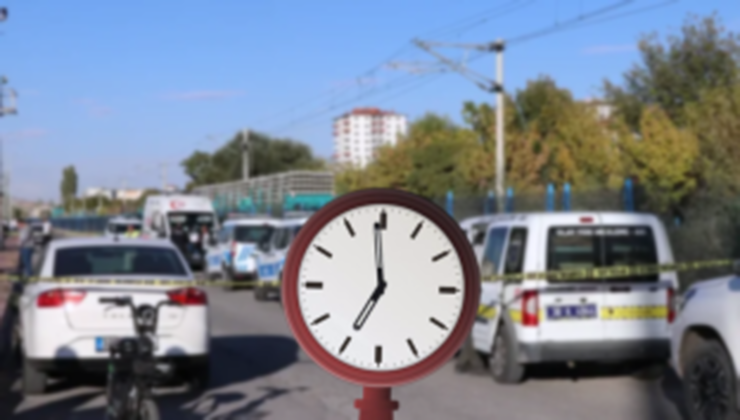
6:59
